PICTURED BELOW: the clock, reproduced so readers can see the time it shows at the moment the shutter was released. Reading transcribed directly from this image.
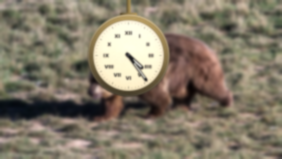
4:24
